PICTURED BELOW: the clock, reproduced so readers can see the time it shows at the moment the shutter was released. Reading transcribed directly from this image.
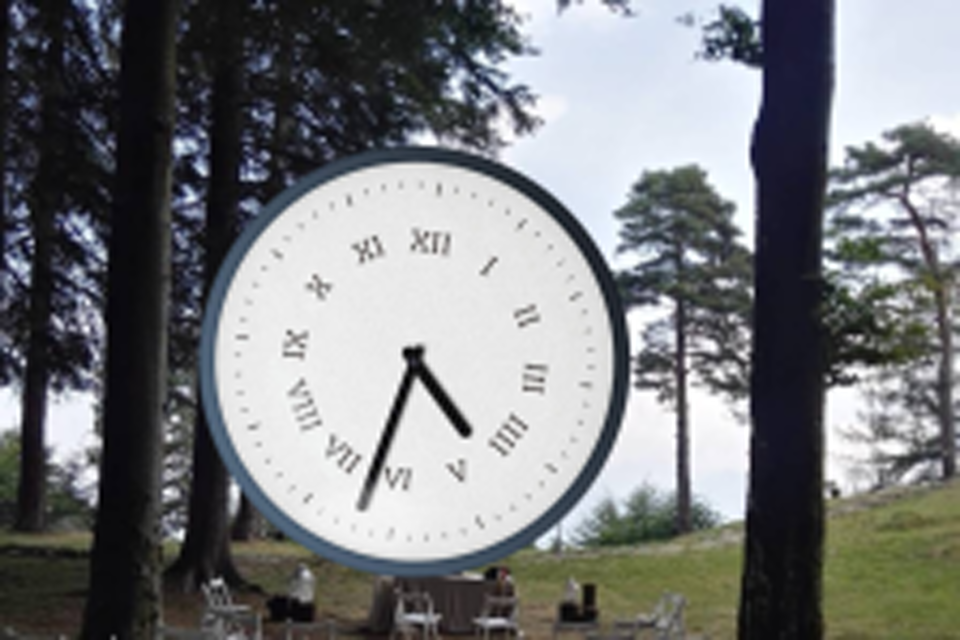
4:32
